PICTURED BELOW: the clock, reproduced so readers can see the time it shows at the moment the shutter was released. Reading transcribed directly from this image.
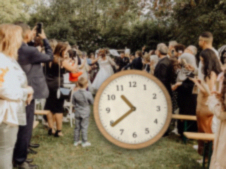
10:39
